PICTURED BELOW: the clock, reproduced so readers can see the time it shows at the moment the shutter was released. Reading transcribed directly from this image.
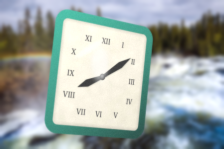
8:09
